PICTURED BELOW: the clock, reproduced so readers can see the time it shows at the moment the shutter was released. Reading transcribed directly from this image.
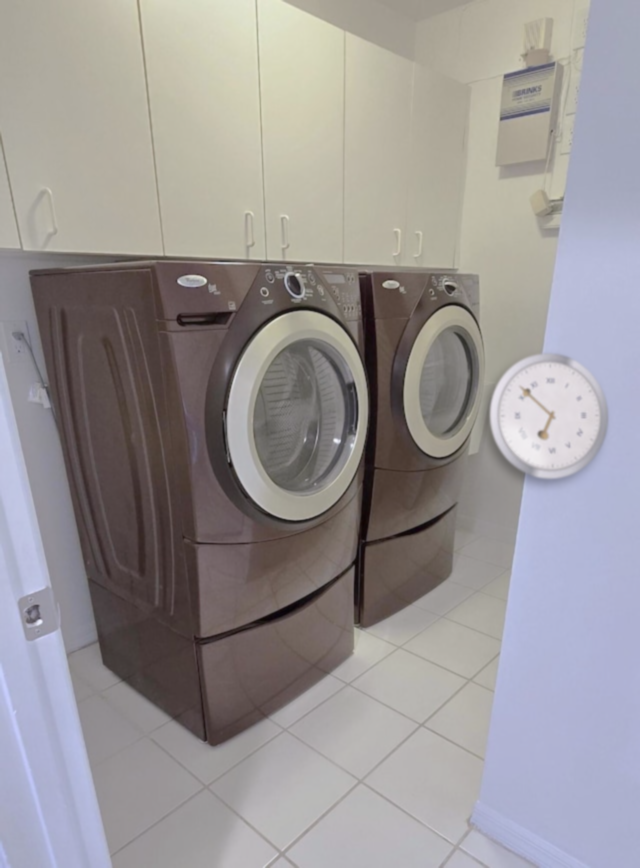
6:52
